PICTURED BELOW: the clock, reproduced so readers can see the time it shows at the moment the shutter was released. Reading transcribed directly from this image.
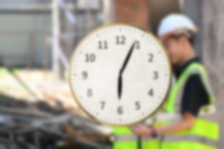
6:04
